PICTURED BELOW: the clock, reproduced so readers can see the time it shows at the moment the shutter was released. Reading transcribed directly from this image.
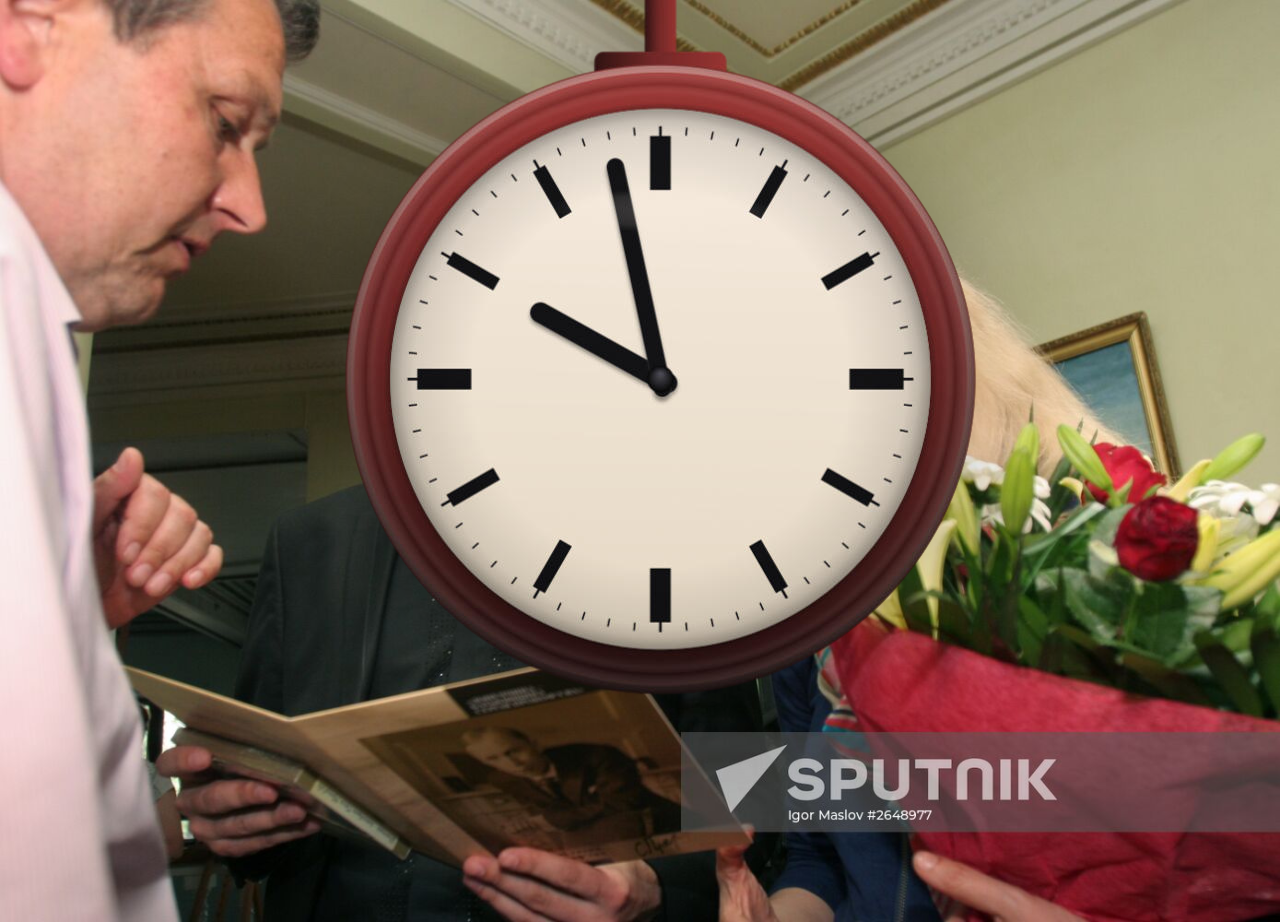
9:58
